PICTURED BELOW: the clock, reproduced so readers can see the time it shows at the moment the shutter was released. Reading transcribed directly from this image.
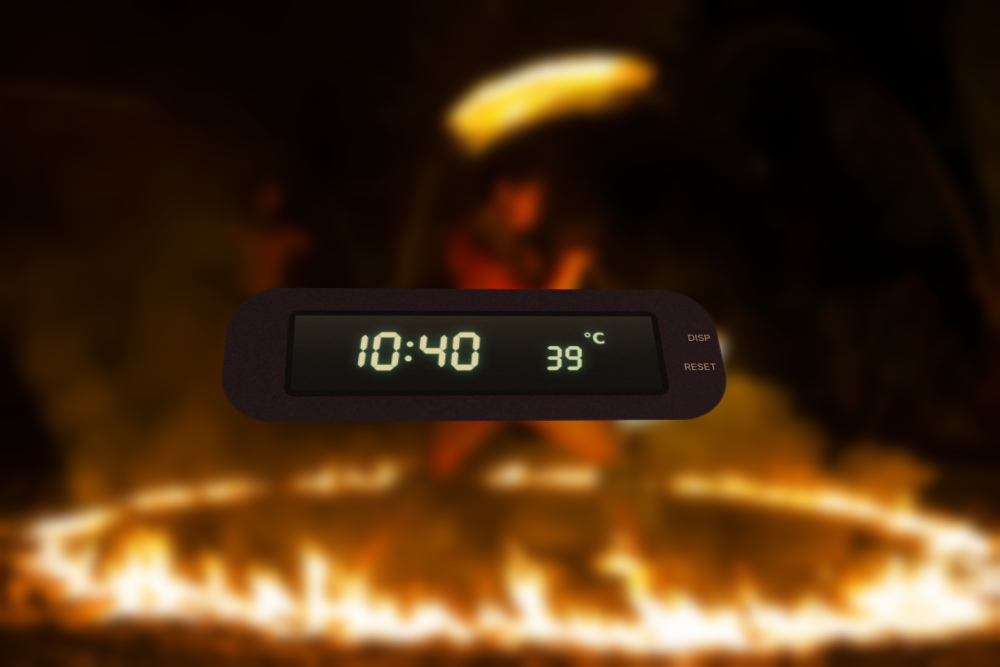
10:40
